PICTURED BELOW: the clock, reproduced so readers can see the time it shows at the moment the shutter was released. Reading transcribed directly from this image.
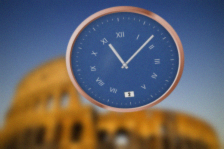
11:08
